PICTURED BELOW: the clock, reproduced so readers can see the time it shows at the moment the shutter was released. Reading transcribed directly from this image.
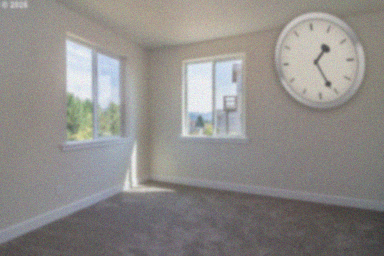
1:26
